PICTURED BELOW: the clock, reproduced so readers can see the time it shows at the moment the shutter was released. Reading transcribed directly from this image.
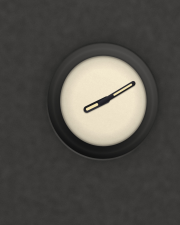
8:10
